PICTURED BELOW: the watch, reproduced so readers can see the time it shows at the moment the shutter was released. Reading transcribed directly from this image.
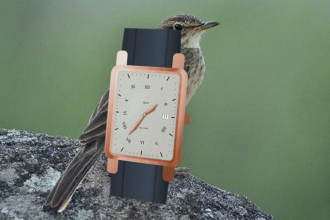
1:36
